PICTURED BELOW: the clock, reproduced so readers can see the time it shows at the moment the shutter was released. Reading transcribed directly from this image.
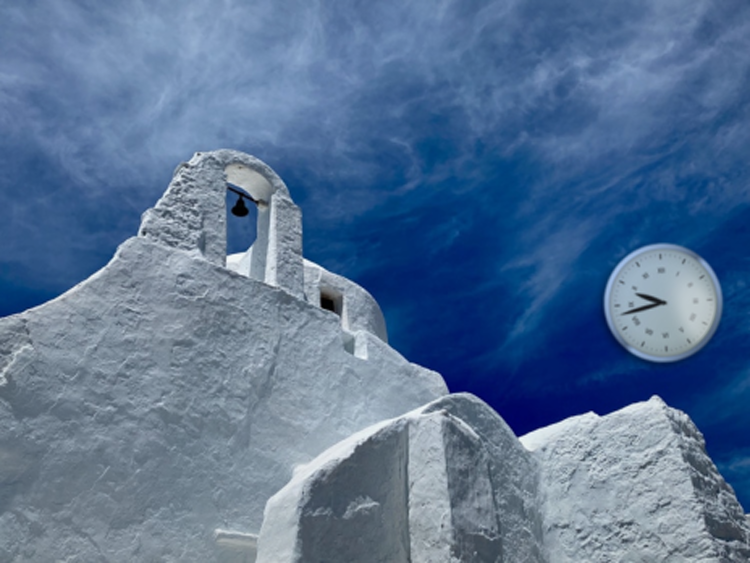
9:43
